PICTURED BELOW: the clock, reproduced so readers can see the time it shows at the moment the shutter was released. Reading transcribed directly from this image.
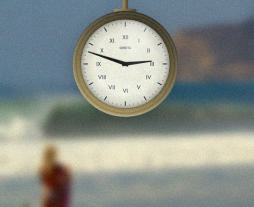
2:48
